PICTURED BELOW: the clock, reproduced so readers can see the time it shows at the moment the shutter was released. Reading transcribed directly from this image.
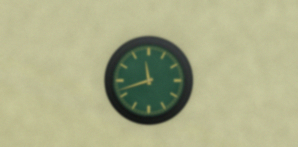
11:42
